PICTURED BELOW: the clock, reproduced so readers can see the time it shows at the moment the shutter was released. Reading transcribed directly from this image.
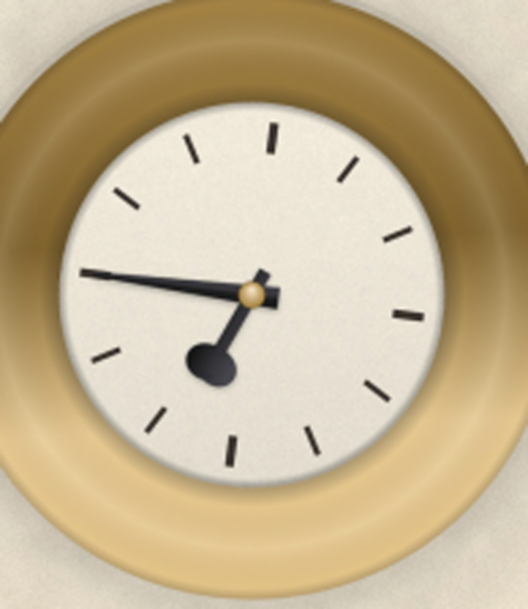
6:45
